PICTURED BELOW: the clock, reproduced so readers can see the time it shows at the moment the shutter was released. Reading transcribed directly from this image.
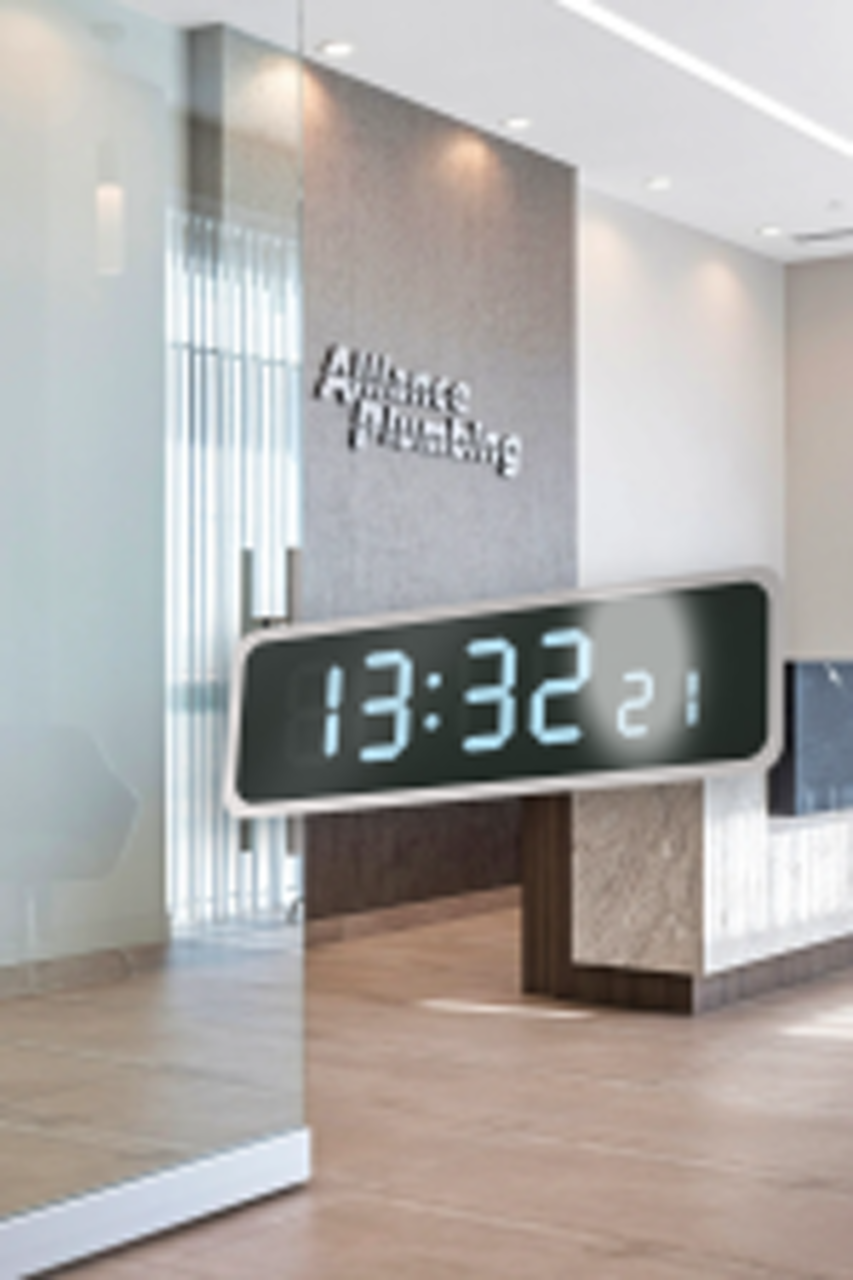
13:32:21
